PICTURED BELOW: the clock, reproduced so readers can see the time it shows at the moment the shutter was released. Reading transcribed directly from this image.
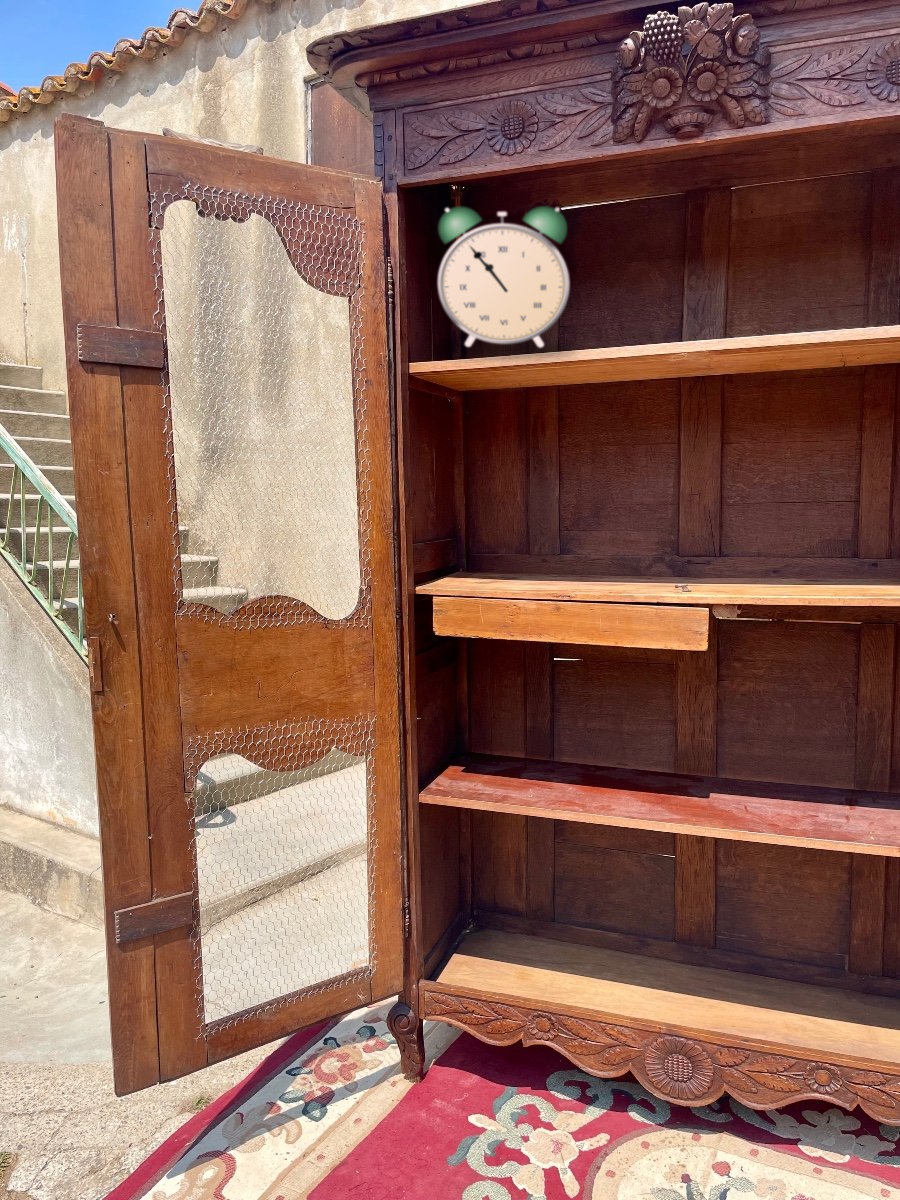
10:54
